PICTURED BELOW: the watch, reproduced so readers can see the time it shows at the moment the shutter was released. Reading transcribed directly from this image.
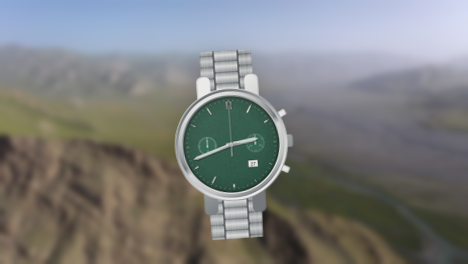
2:42
